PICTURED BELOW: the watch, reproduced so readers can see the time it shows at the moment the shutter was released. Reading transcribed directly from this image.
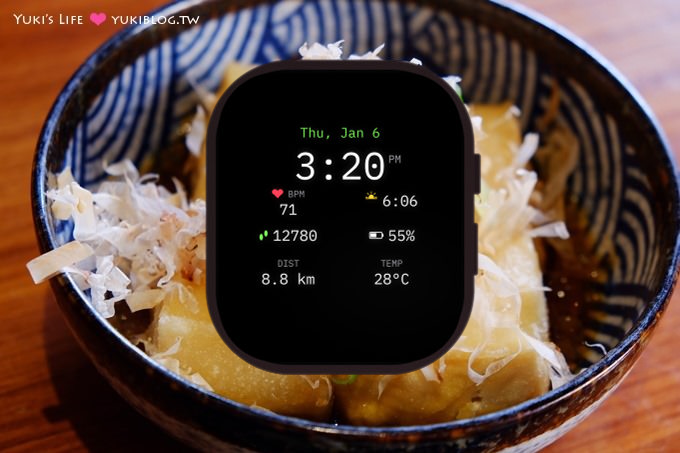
3:20
